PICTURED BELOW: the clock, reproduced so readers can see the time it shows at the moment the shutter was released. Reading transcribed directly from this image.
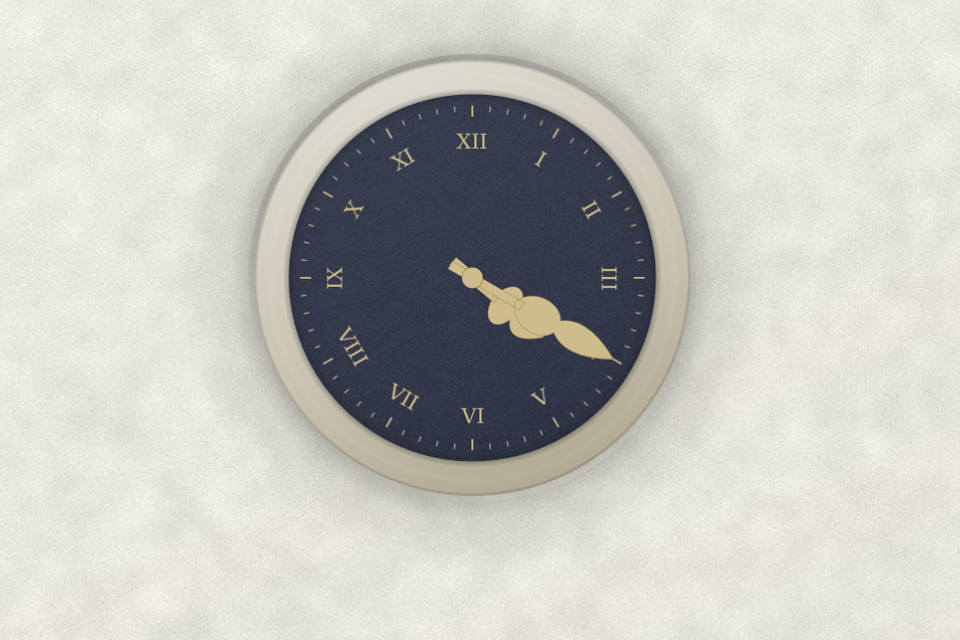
4:20
